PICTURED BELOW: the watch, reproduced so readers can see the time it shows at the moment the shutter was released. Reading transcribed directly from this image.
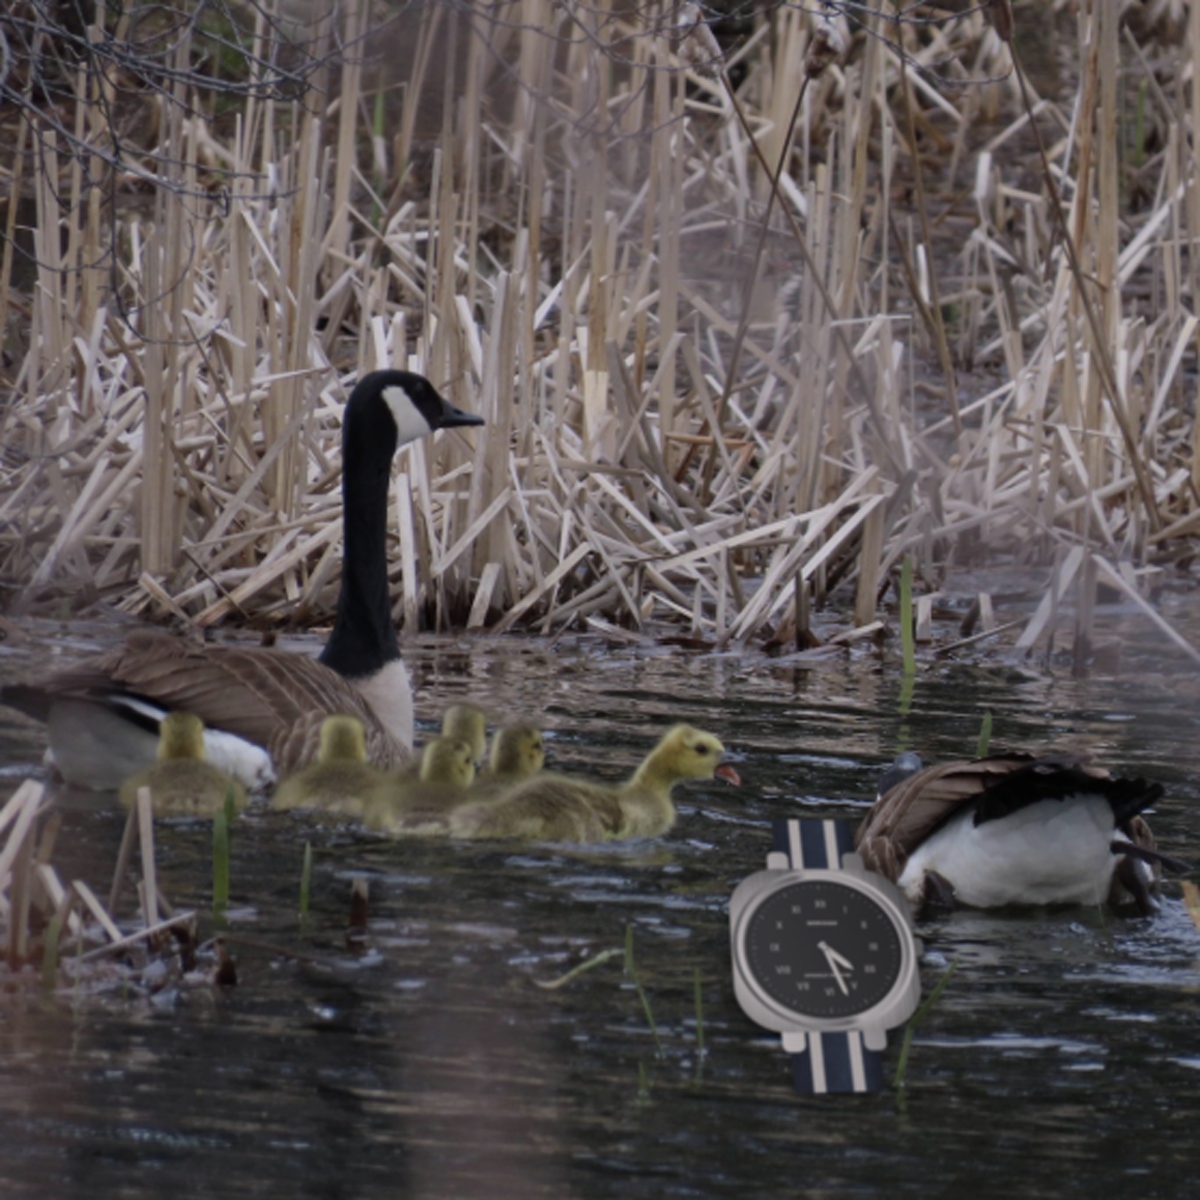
4:27
